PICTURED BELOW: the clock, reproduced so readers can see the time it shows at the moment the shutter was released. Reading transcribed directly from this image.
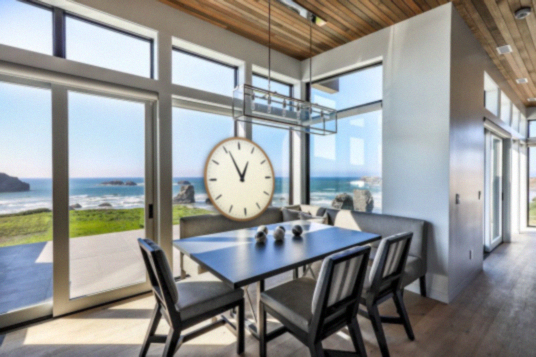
12:56
